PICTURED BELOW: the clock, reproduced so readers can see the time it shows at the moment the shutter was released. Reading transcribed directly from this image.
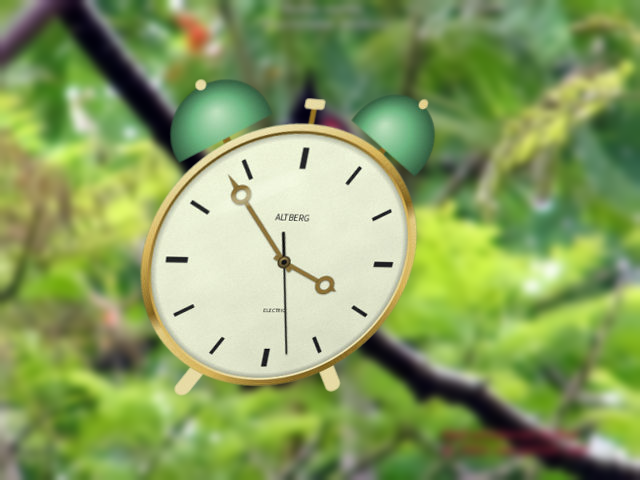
3:53:28
